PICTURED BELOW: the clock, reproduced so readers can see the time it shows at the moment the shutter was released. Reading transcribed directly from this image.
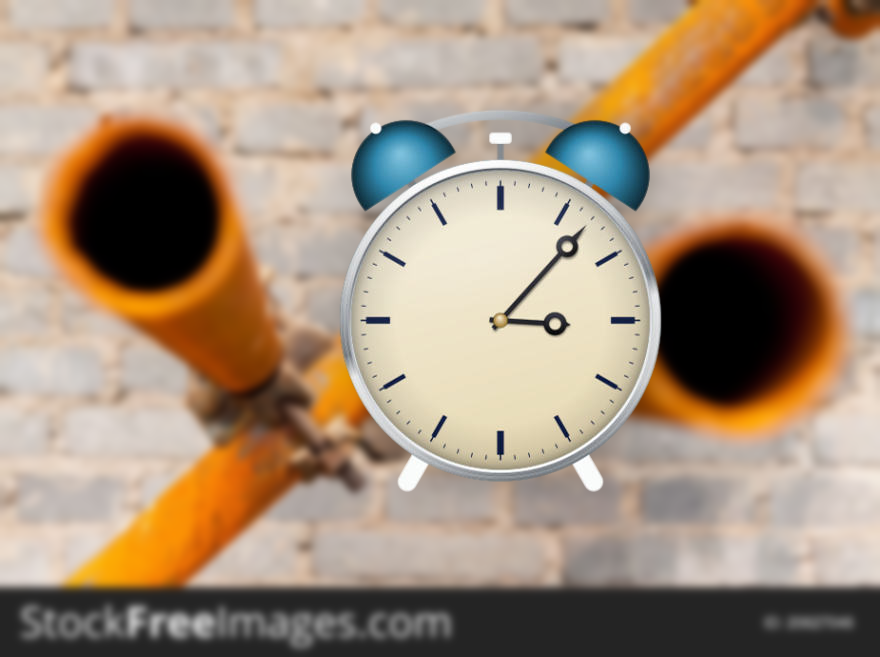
3:07
